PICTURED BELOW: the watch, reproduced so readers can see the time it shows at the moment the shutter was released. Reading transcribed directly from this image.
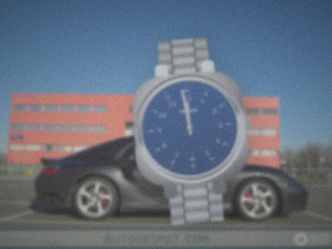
11:59
